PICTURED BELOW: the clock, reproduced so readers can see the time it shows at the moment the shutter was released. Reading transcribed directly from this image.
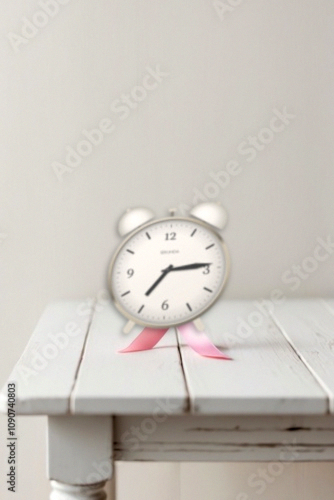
7:14
